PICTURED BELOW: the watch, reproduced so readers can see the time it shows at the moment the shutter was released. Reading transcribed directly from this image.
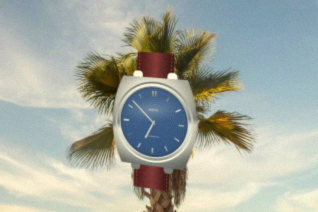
6:52
